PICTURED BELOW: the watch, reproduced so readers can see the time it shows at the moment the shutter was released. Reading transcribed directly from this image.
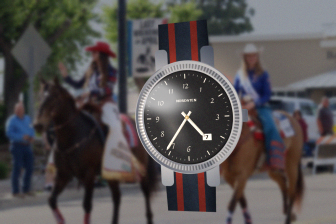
4:36
